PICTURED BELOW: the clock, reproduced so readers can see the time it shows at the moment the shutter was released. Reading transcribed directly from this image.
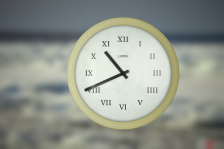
10:41
